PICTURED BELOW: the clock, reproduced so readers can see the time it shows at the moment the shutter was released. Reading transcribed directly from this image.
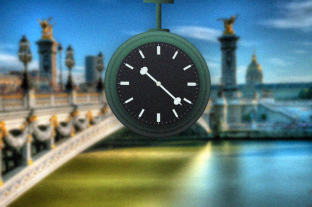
10:22
